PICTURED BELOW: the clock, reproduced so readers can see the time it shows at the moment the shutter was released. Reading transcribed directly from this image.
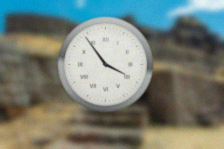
3:54
